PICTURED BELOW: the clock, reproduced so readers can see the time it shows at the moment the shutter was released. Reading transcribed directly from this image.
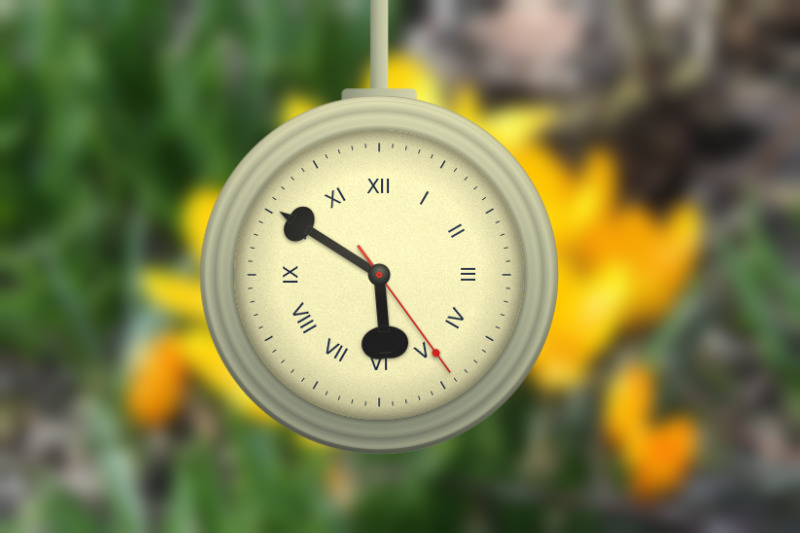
5:50:24
